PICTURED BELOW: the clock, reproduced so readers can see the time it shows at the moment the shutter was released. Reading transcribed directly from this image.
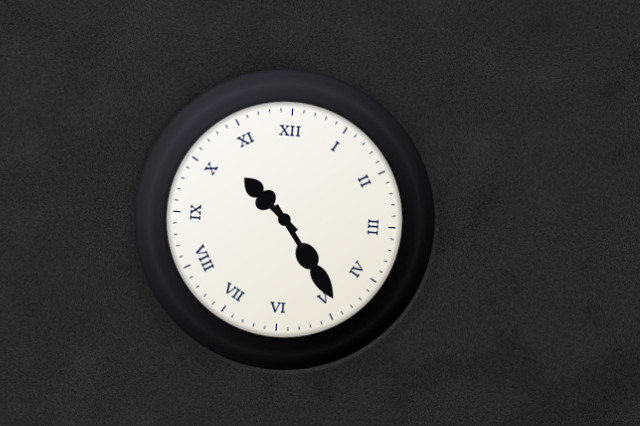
10:24
